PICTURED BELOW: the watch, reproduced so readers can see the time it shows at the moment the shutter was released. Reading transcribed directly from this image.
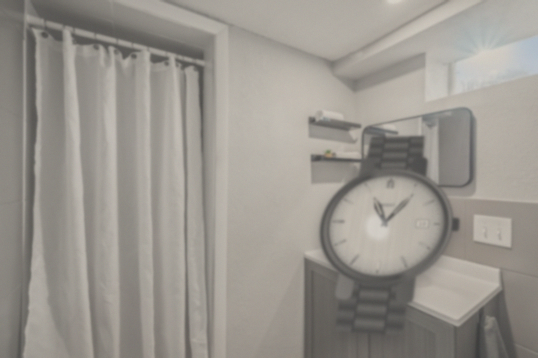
11:06
